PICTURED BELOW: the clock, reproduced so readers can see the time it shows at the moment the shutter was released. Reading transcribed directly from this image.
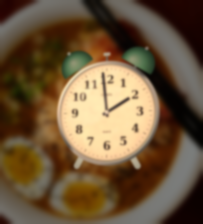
1:59
